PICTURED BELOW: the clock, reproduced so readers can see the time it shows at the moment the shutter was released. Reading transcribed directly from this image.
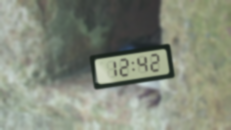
12:42
